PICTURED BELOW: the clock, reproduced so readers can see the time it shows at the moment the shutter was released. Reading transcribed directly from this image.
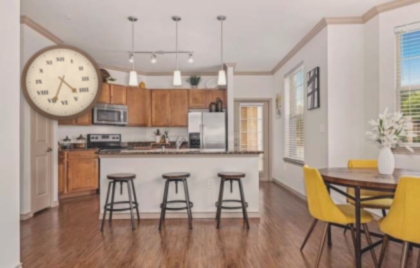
4:34
